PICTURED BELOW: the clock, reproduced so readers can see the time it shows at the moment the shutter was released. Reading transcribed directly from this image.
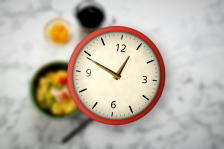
12:49
